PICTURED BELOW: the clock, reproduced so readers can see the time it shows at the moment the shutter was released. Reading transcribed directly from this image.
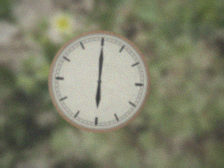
6:00
